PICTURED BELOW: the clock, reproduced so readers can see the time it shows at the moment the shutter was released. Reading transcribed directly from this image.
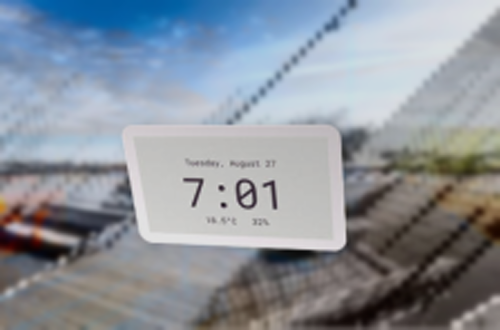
7:01
